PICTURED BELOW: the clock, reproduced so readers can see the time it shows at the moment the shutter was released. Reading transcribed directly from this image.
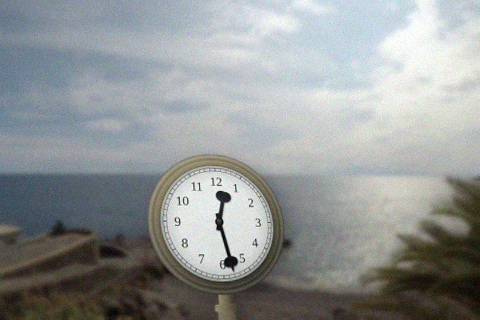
12:28
